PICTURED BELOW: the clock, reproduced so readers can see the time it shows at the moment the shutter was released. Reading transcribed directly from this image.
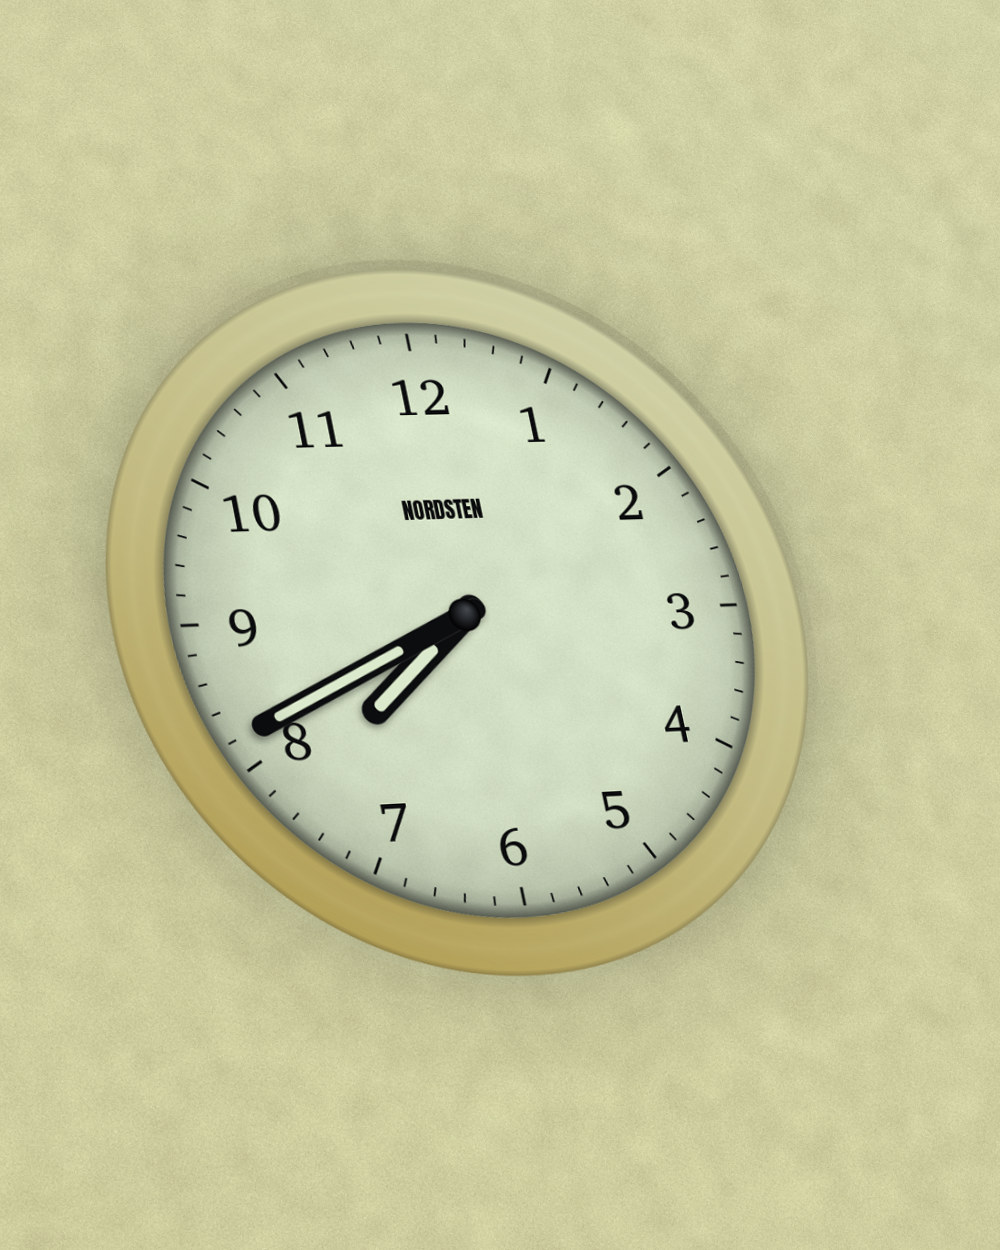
7:41
